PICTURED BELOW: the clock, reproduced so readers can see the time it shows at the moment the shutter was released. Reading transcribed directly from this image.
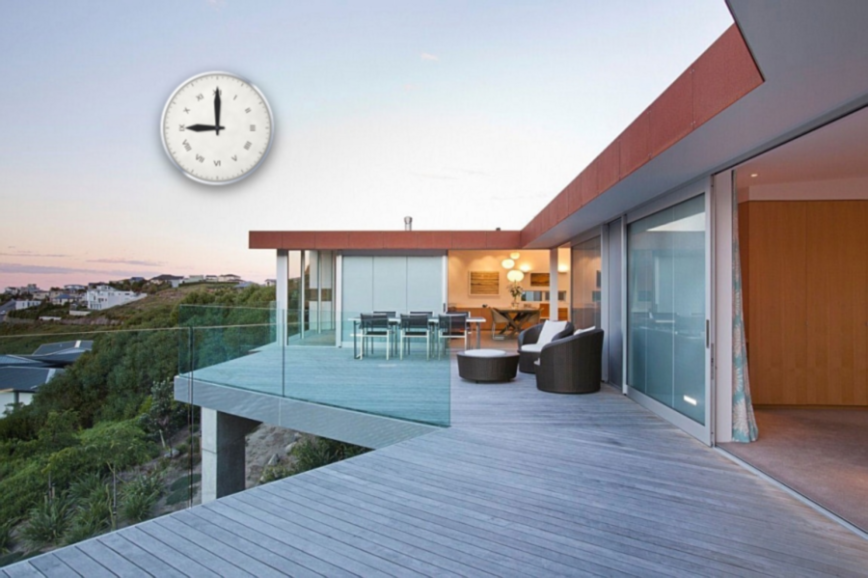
9:00
